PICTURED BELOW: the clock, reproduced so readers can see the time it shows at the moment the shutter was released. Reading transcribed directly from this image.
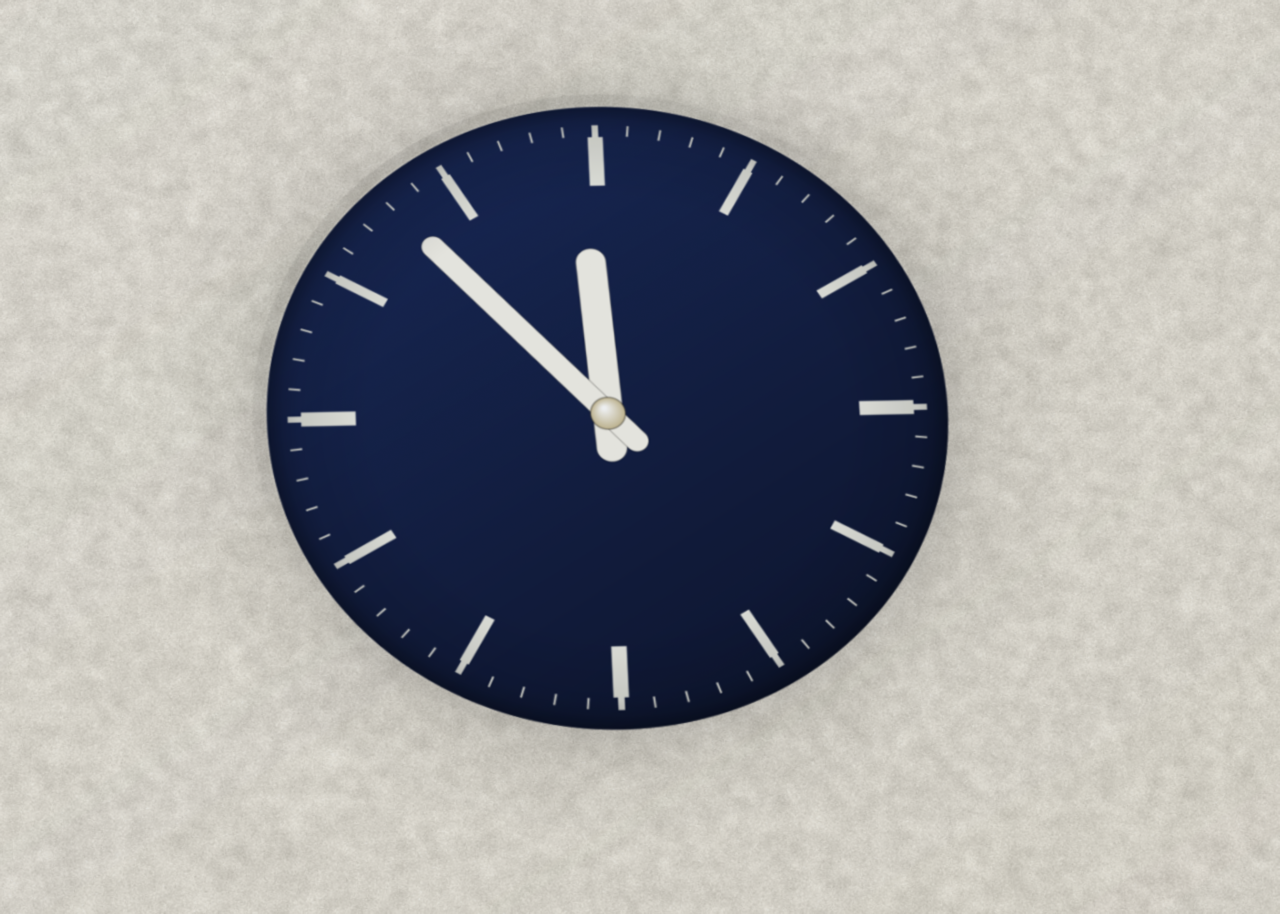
11:53
